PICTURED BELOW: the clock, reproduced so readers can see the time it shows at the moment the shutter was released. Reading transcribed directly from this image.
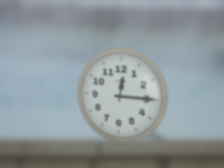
12:15
